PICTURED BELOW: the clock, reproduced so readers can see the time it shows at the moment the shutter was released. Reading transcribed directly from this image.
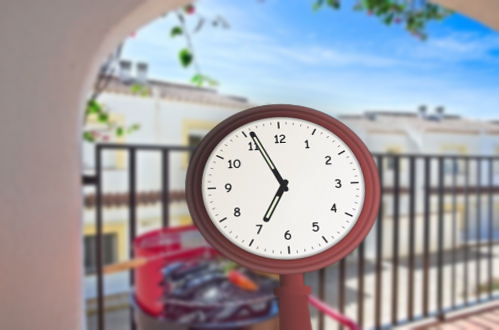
6:56
